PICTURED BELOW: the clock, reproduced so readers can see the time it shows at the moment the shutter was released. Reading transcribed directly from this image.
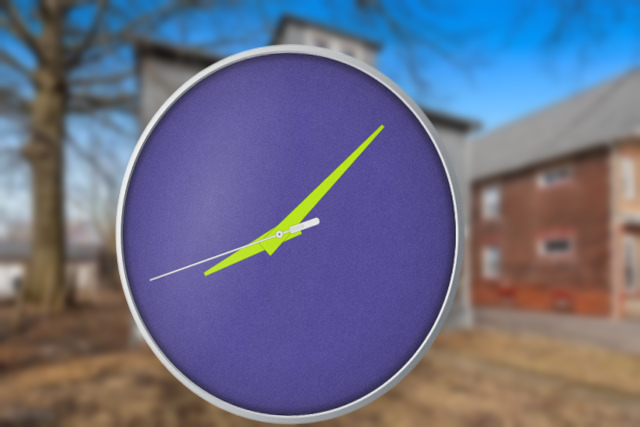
8:07:42
